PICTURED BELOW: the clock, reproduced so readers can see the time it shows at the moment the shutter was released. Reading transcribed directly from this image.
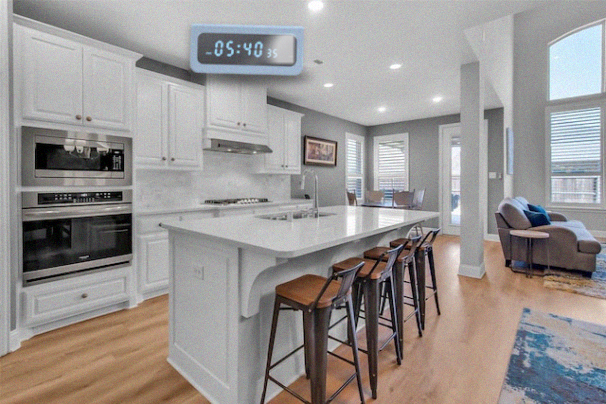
5:40:35
